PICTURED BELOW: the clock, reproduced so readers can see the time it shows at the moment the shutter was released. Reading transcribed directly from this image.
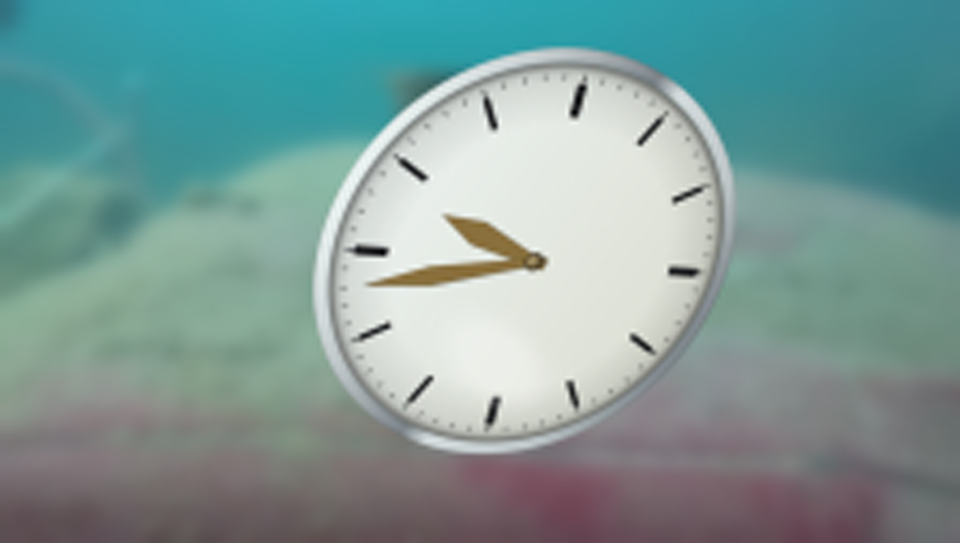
9:43
